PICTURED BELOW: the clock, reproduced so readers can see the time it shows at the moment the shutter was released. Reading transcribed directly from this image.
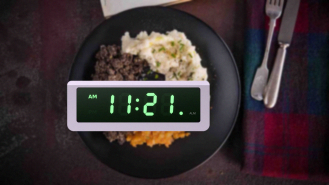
11:21
